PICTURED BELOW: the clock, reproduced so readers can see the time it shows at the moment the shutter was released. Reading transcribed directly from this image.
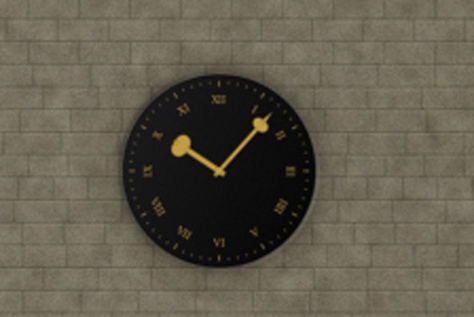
10:07
